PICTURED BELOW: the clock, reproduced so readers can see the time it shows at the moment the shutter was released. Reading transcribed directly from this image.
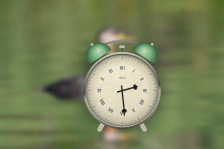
2:29
